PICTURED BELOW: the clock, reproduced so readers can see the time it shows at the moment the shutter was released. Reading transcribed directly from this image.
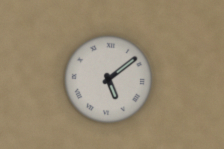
5:08
